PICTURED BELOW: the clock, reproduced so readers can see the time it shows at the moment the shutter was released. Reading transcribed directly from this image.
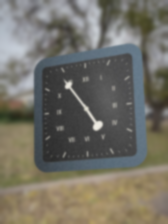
4:54
